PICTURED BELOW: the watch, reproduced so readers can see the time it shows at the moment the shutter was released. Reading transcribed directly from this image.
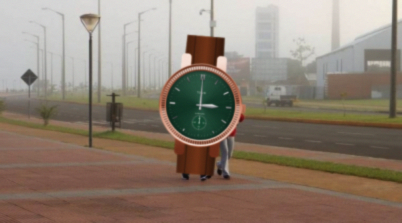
3:00
